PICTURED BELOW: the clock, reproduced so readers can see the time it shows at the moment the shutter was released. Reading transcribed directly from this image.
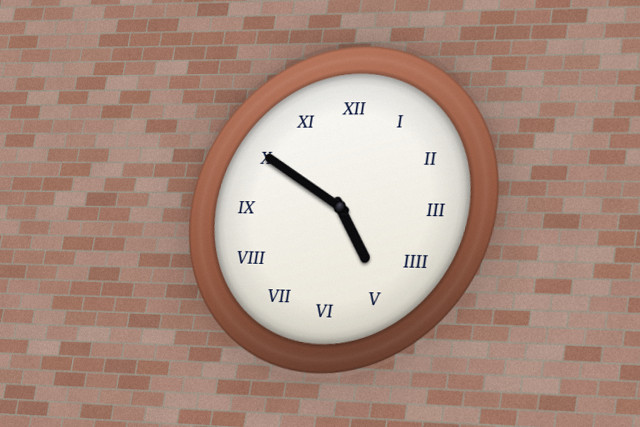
4:50
